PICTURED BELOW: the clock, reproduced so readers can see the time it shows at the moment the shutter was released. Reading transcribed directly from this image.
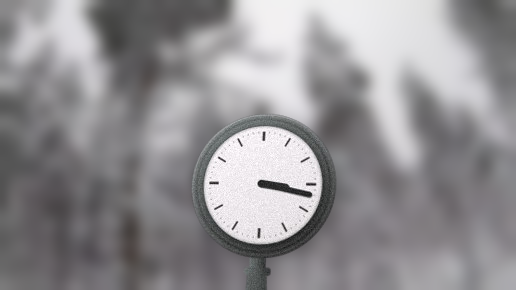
3:17
